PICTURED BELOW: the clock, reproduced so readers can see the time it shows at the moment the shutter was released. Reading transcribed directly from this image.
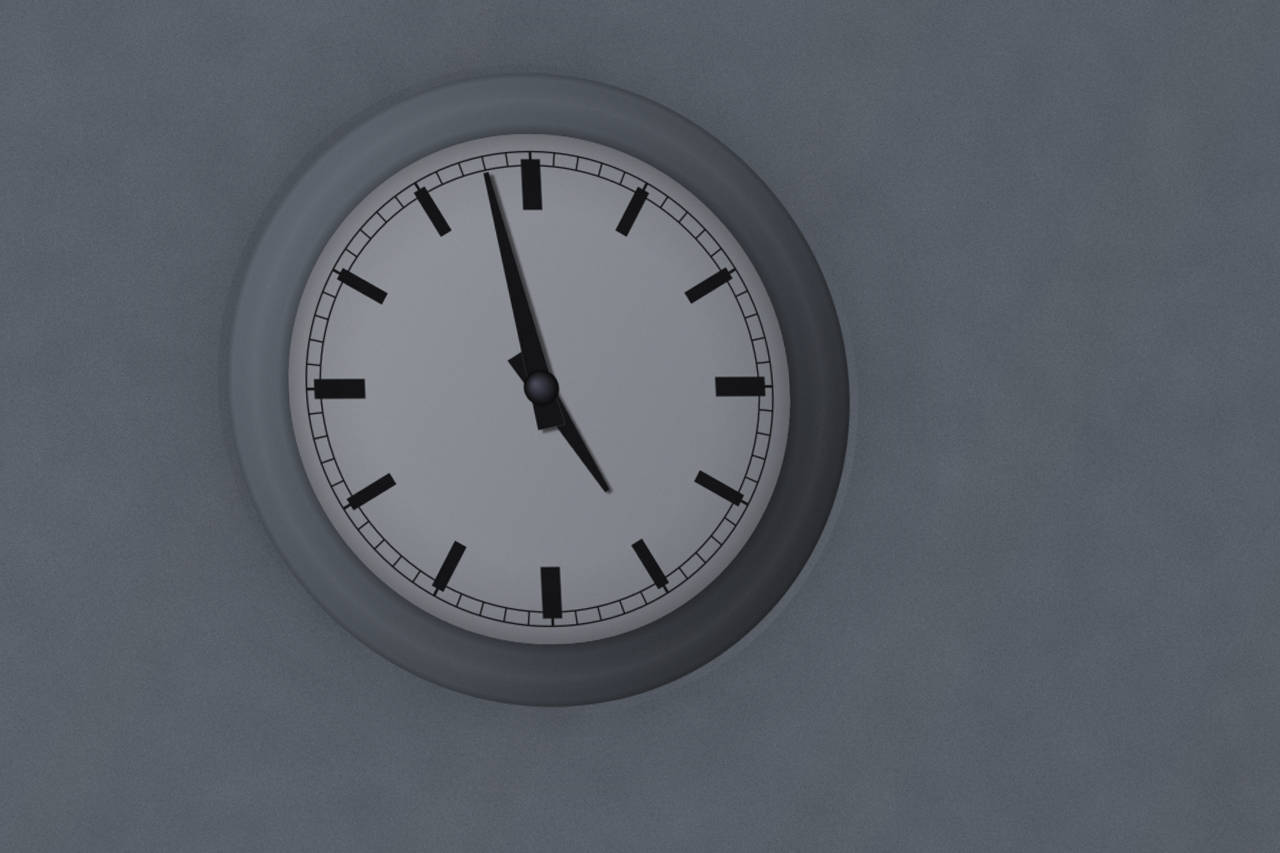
4:58
